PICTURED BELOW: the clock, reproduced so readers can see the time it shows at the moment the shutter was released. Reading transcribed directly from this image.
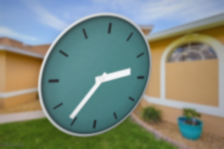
2:36
